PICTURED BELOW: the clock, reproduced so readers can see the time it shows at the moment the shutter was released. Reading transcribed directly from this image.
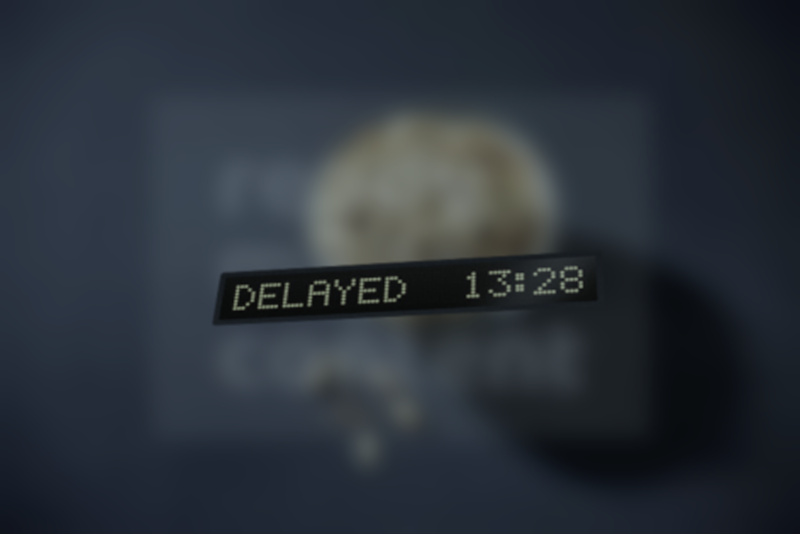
13:28
